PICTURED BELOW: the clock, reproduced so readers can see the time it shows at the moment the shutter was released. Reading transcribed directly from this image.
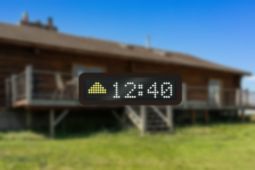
12:40
